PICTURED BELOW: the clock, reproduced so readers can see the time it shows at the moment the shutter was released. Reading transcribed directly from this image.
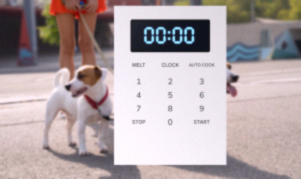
0:00
